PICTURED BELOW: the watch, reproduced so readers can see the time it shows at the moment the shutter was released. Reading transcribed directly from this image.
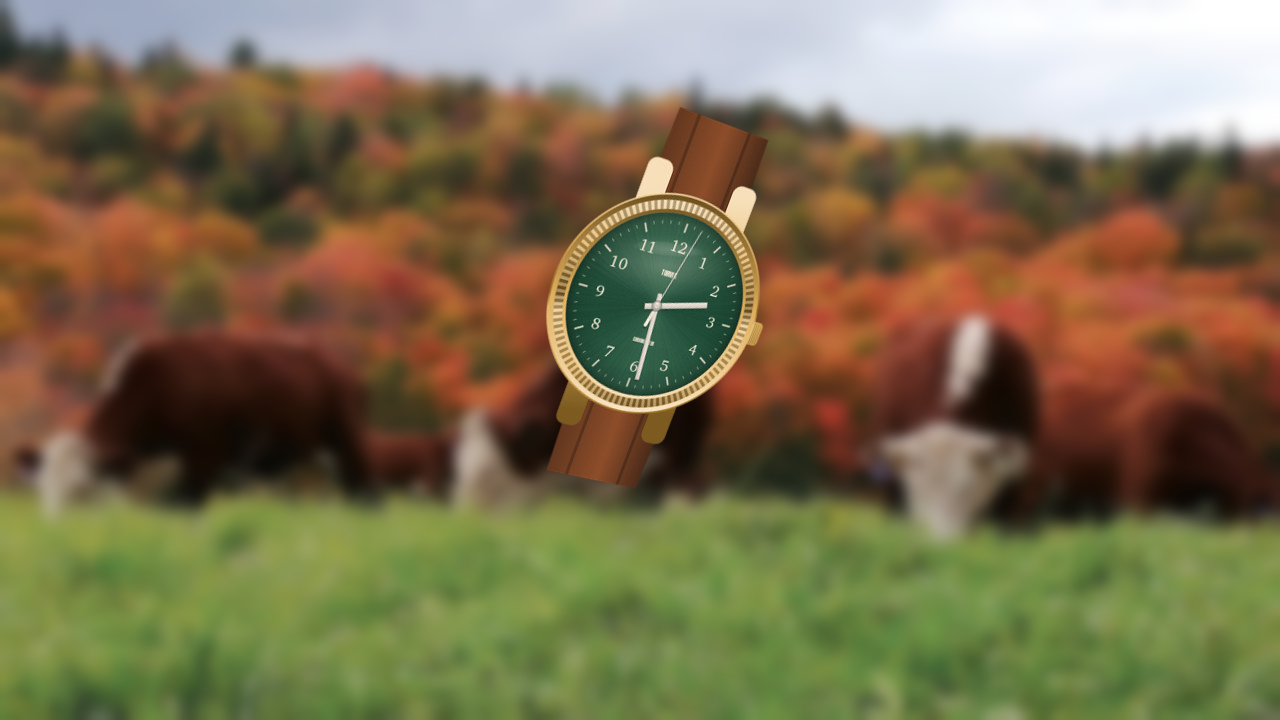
2:29:02
